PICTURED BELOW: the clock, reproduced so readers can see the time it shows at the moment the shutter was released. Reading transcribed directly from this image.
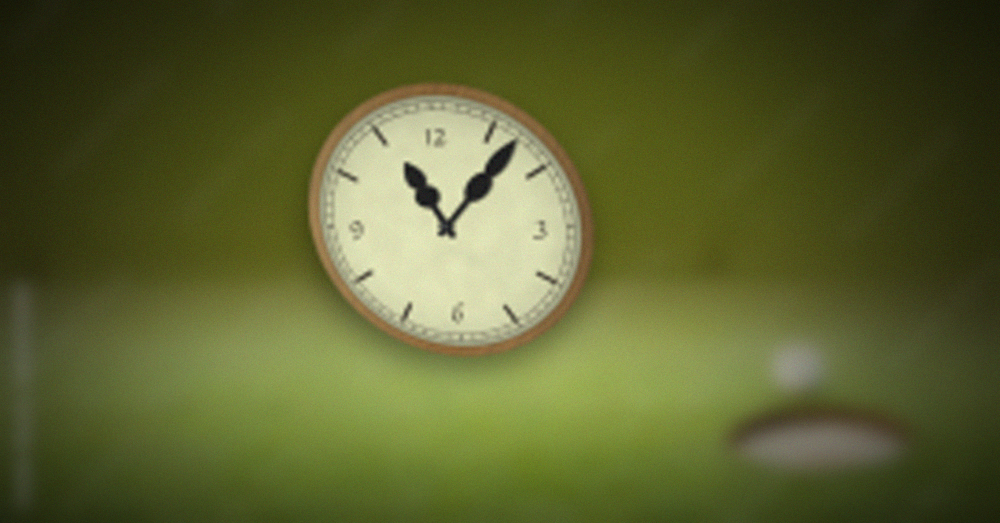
11:07
